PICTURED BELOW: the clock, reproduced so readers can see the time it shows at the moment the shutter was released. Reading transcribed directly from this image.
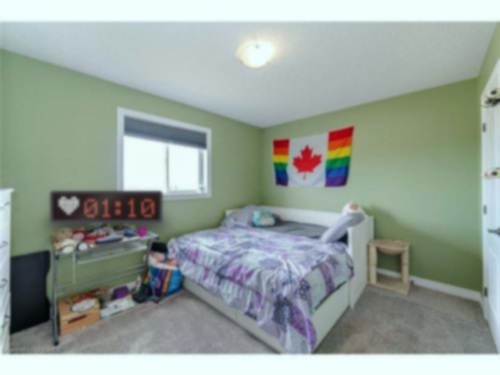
1:10
